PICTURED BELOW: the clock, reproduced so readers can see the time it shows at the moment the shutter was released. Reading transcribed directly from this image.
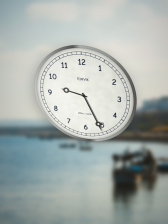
9:26
